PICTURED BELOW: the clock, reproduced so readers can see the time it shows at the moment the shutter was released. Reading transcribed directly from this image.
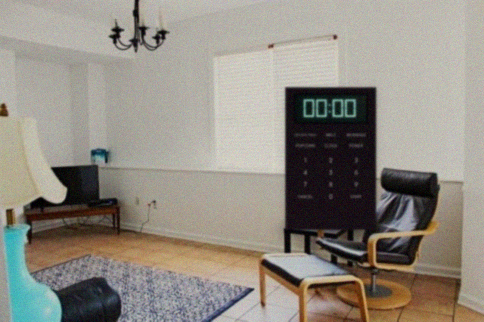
0:00
